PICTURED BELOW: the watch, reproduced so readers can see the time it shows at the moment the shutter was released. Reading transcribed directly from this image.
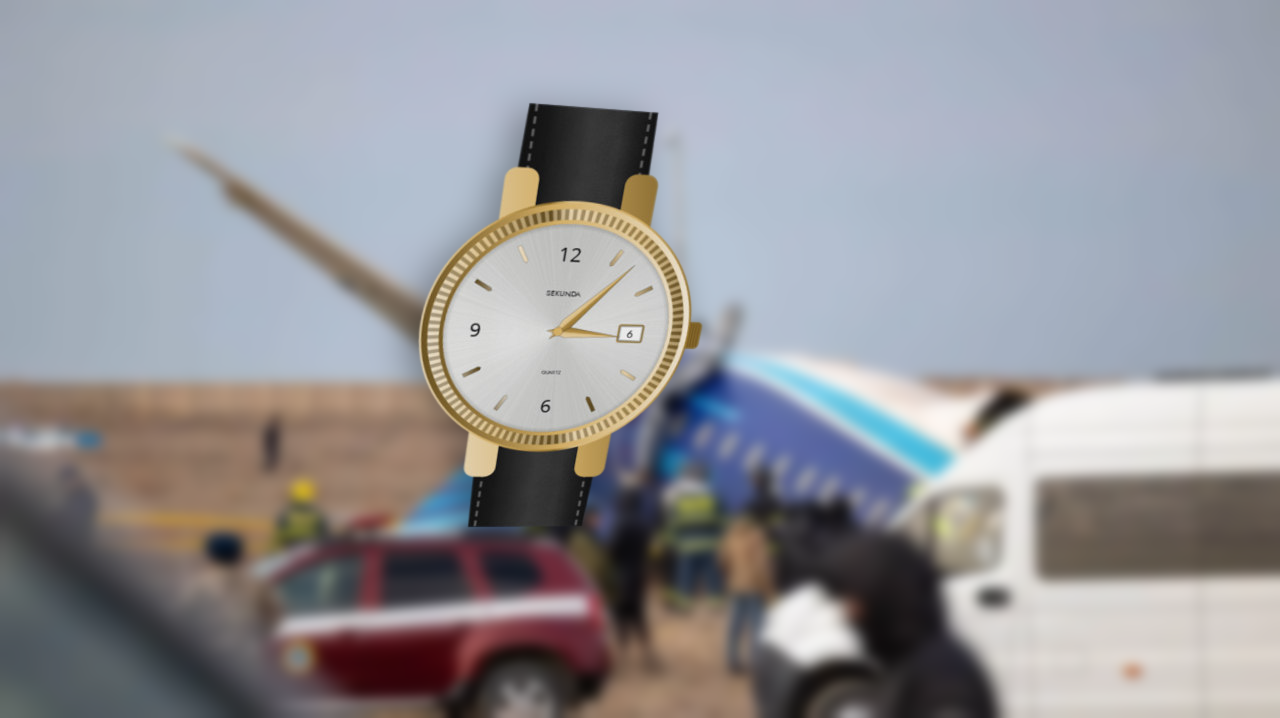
3:07
